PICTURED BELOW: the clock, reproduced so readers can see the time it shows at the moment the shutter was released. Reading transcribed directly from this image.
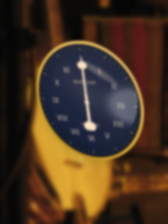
6:00
